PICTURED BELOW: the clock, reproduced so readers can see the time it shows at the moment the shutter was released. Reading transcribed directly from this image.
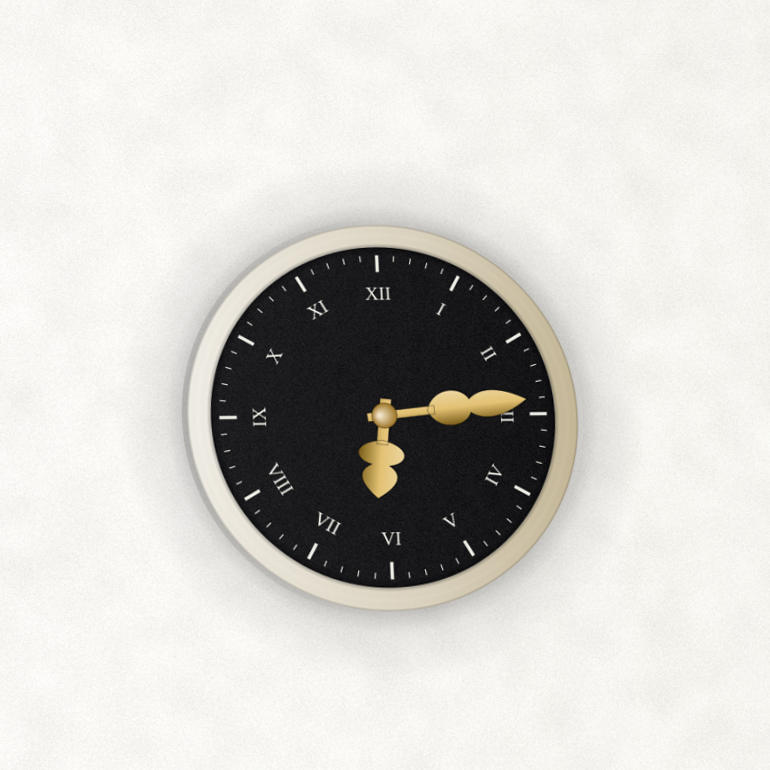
6:14
